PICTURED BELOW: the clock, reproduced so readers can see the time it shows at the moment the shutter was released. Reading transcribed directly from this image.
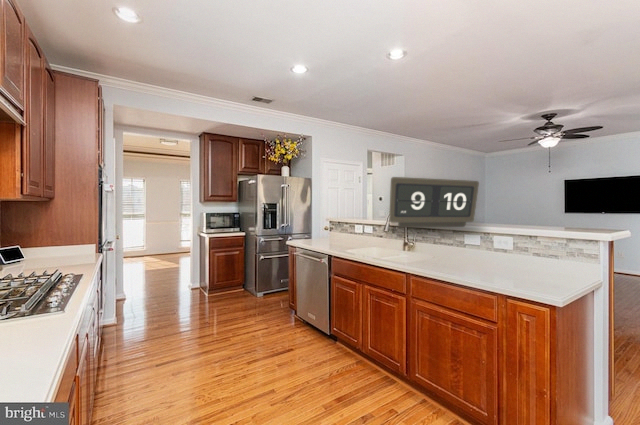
9:10
